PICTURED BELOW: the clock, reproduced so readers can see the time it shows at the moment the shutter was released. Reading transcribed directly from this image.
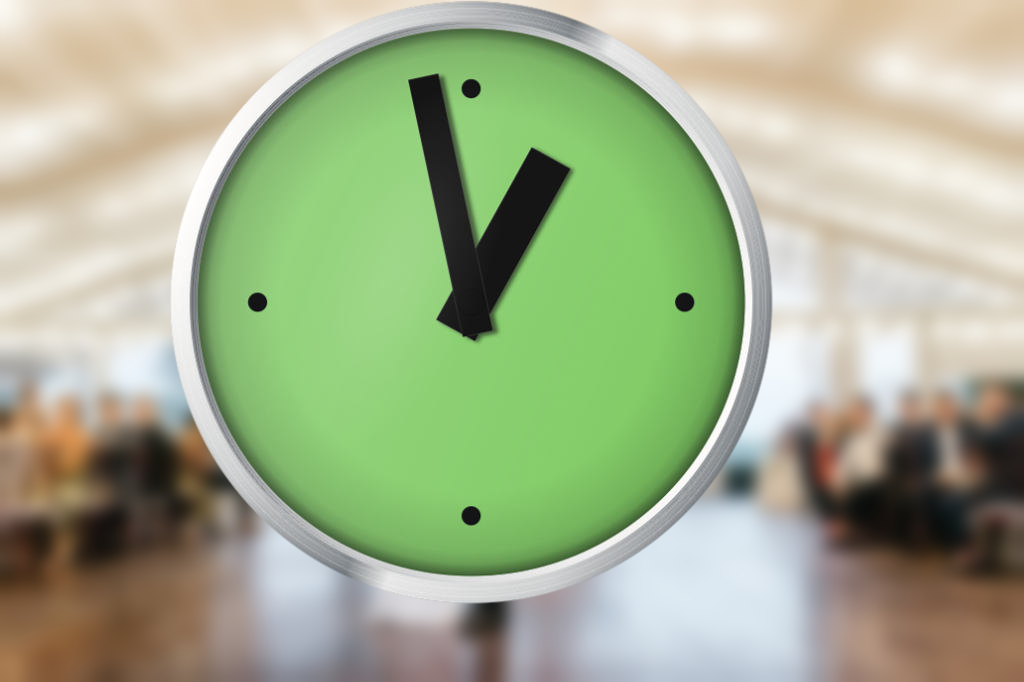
12:58
